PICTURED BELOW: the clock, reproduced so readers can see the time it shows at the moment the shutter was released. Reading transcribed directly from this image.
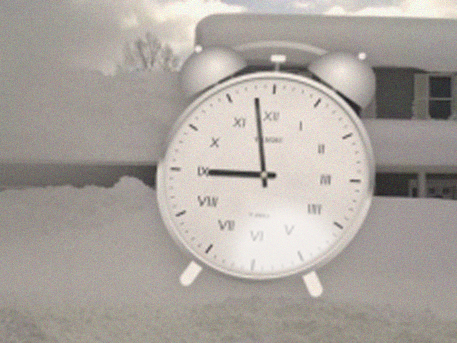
8:58
